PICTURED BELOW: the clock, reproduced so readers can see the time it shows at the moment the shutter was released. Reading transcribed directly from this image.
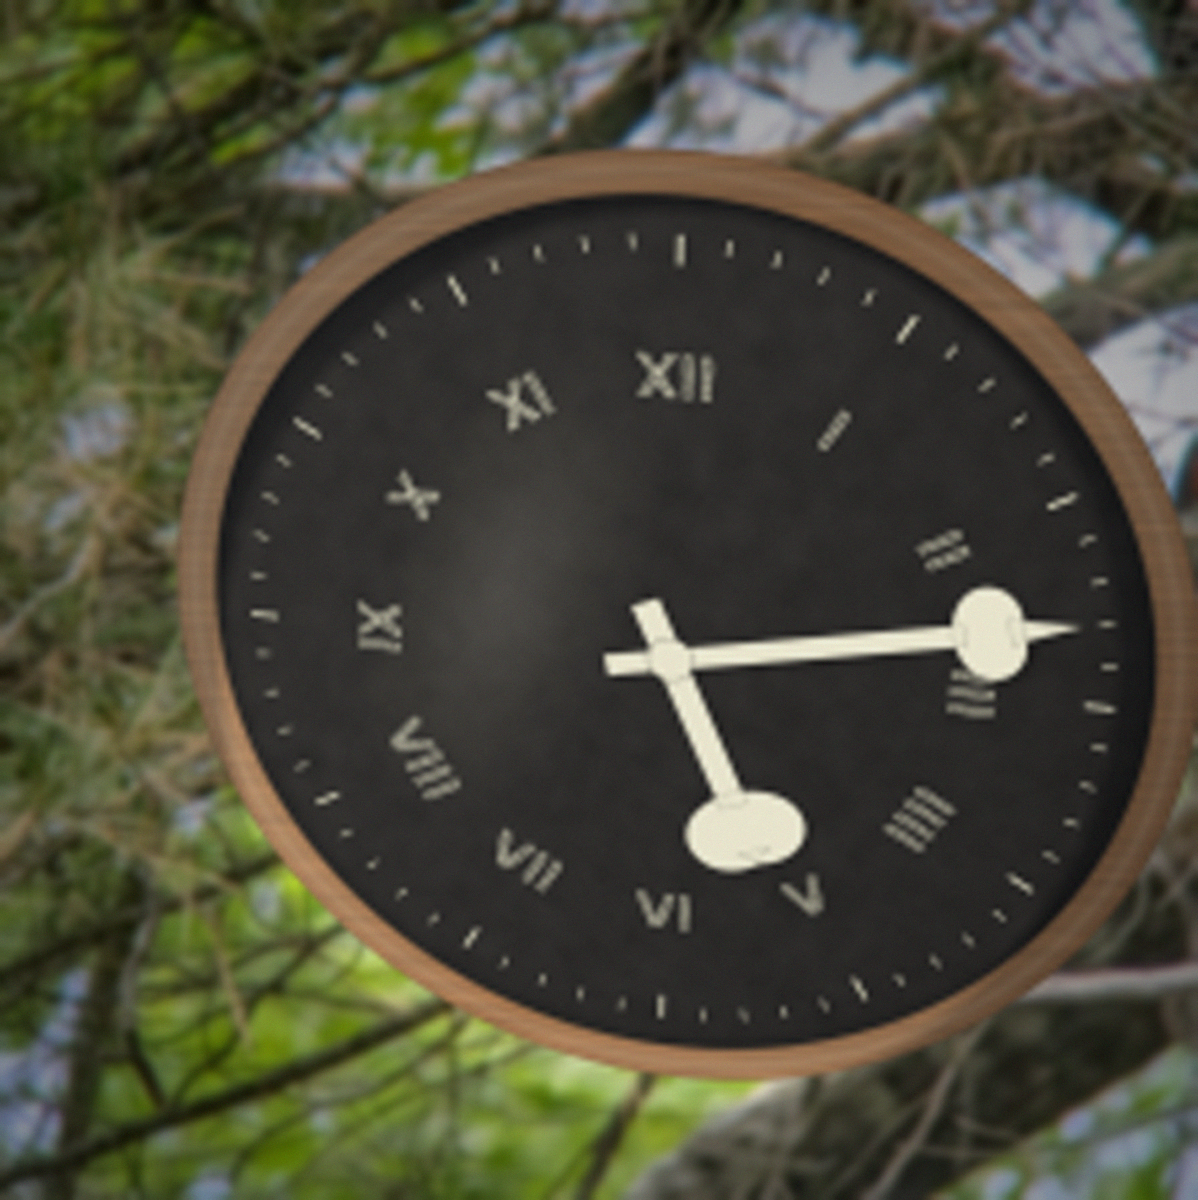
5:13
